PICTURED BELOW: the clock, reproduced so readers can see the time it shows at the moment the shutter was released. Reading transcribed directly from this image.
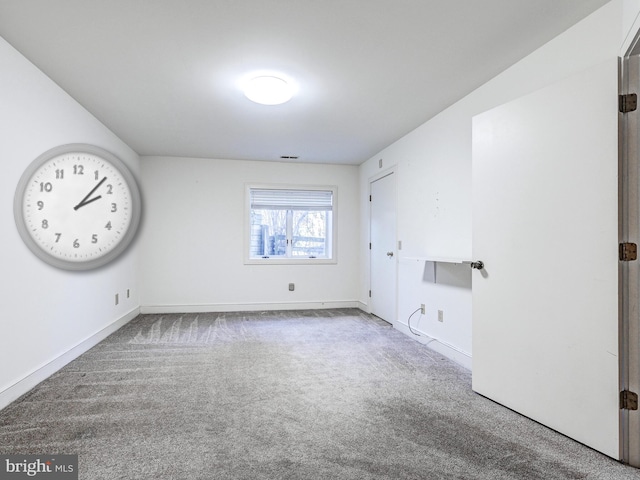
2:07
